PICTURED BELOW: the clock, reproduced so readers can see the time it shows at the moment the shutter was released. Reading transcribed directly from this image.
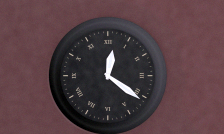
12:21
